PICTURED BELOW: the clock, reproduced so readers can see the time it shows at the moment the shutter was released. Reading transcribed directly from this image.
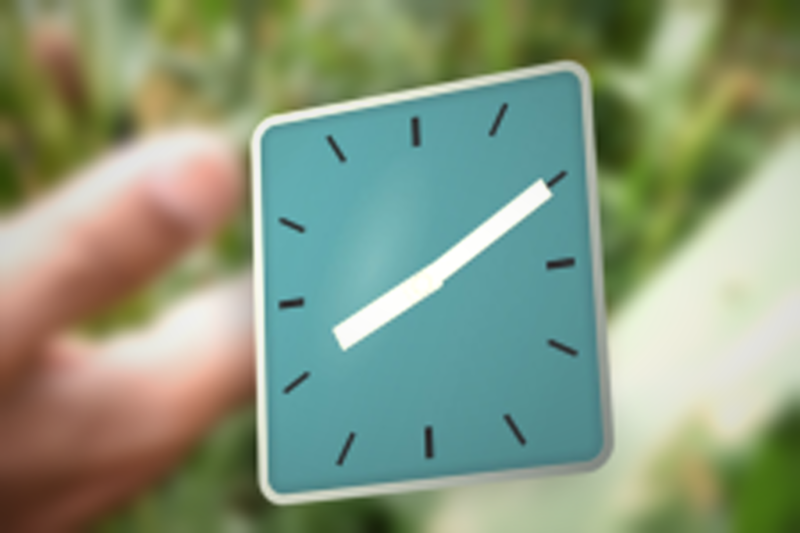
8:10
